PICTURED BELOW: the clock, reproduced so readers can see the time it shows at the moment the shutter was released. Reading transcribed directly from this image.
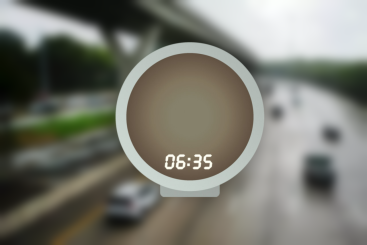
6:35
